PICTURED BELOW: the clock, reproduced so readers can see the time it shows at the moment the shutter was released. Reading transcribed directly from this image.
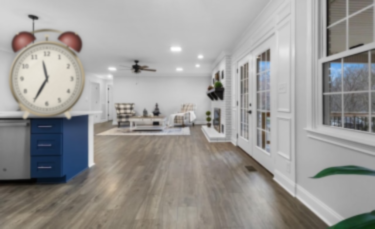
11:35
